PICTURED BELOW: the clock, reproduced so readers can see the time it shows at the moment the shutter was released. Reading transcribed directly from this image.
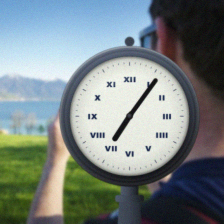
7:06
